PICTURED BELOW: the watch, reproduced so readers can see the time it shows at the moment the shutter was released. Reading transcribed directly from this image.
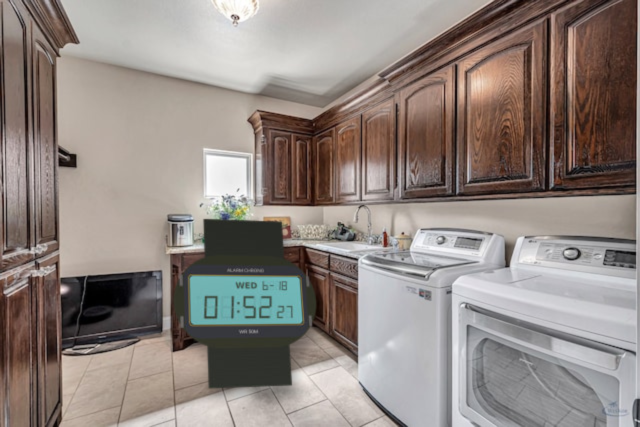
1:52:27
